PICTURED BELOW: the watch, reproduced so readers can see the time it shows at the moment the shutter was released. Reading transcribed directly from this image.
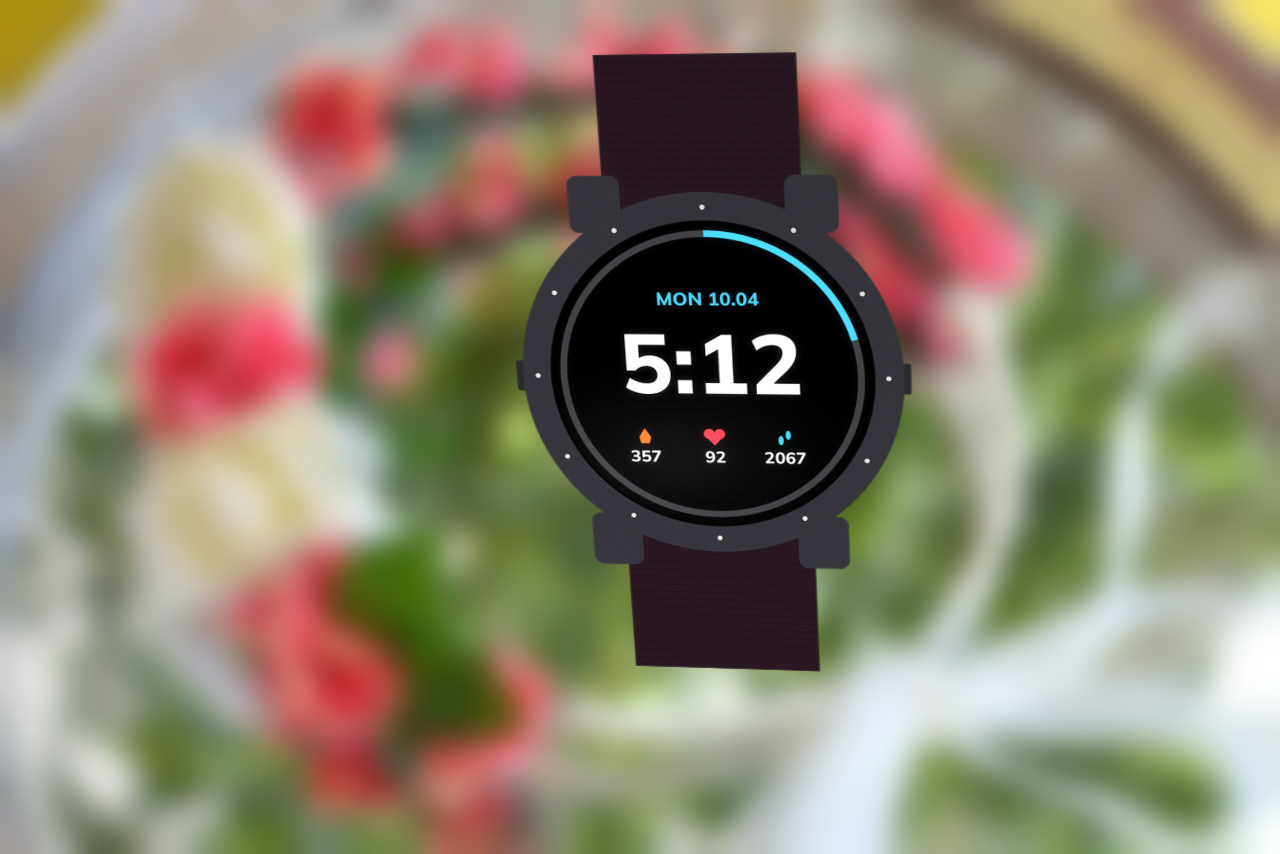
5:12
